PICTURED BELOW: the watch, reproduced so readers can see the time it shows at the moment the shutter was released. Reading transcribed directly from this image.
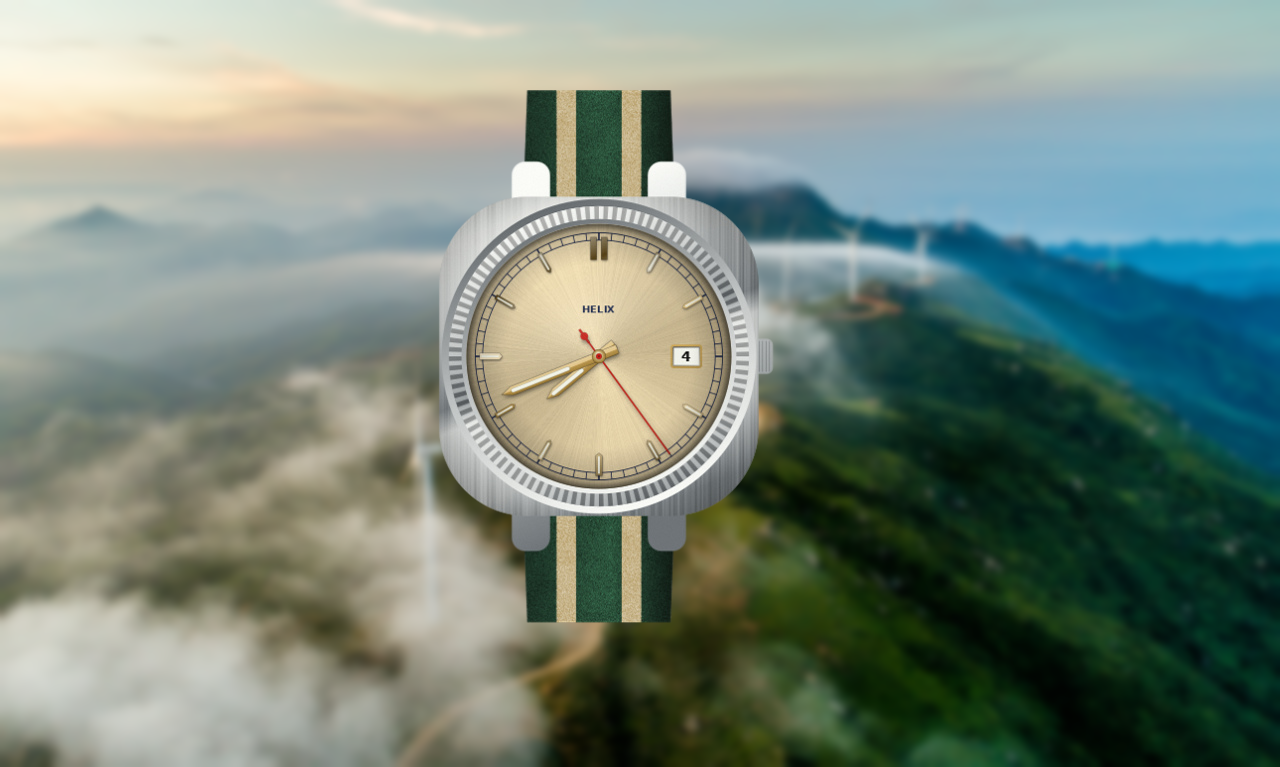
7:41:24
